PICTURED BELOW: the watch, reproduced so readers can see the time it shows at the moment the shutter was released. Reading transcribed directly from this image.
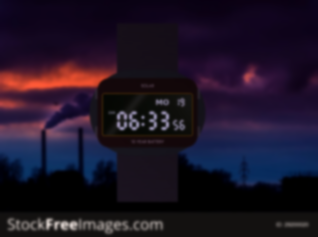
6:33
